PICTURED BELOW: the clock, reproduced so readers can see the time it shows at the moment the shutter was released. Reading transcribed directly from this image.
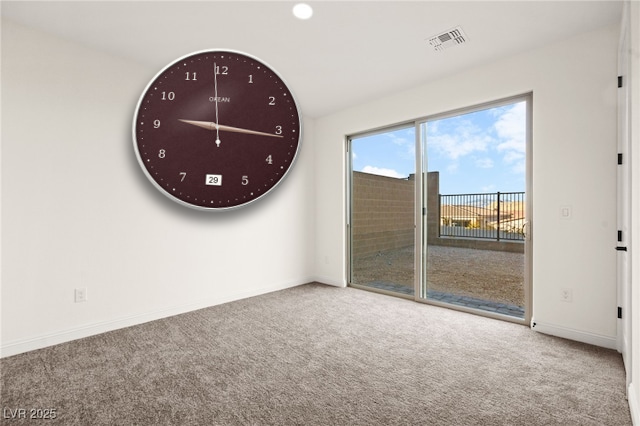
9:15:59
